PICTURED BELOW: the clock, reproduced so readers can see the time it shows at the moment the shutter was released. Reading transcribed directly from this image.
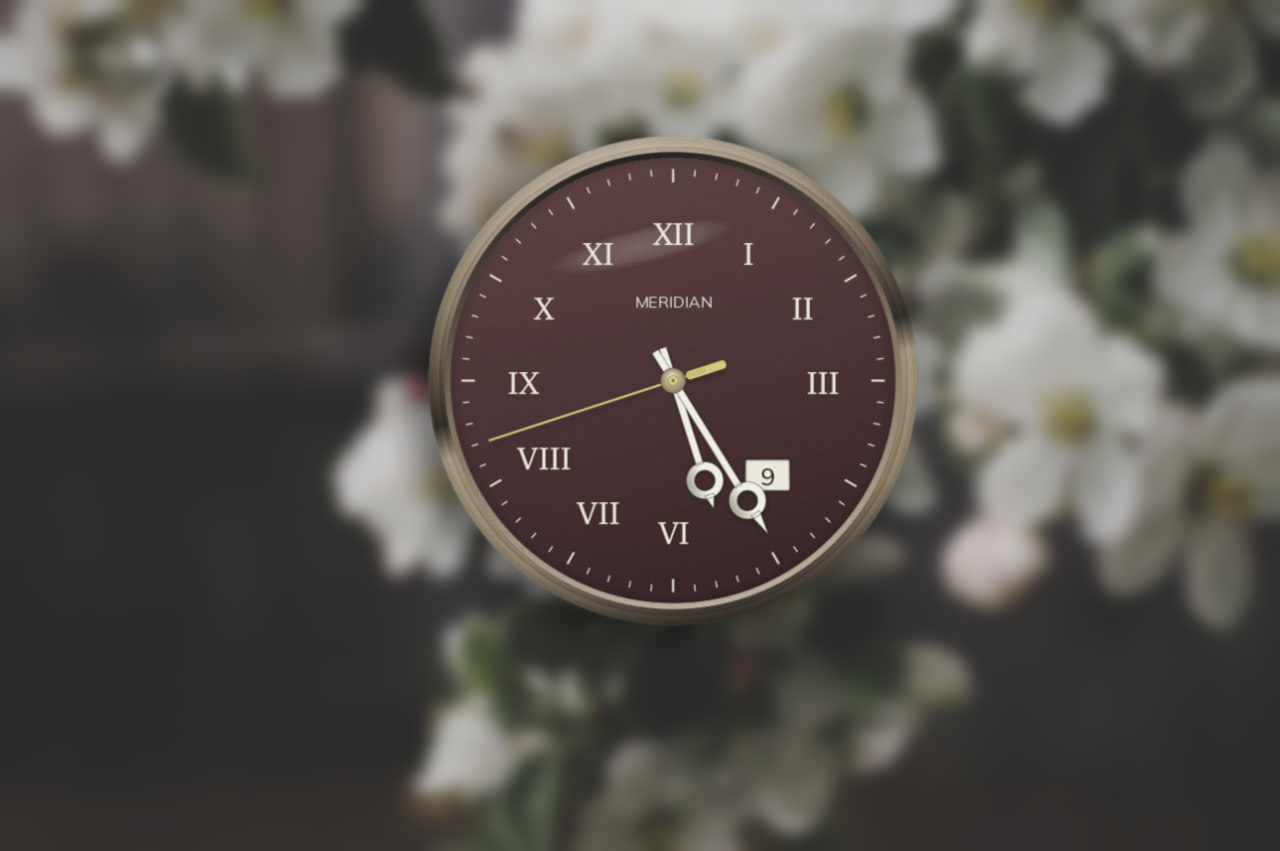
5:24:42
